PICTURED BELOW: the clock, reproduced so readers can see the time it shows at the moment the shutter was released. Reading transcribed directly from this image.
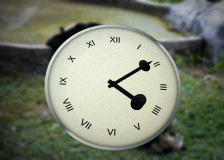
4:09
